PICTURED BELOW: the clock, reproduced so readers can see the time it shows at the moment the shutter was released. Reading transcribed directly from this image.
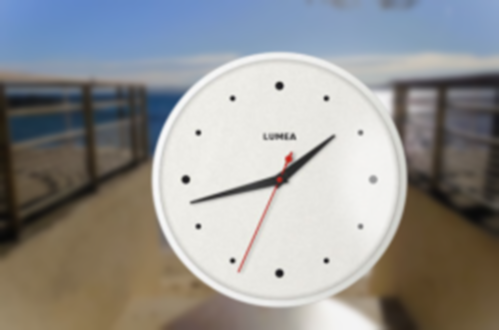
1:42:34
